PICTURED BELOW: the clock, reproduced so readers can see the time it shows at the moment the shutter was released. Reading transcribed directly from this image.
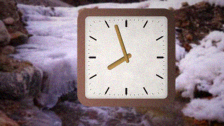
7:57
